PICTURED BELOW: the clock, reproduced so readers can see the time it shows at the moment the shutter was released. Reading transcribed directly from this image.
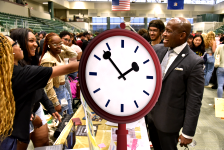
1:53
